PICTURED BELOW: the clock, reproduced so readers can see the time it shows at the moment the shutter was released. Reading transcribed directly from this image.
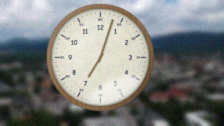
7:03
